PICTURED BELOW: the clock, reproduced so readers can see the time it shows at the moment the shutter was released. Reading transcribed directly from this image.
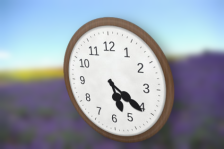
5:21
